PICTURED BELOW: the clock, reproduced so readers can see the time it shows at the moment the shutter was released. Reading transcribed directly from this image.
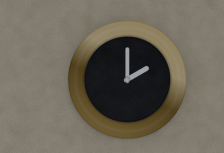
2:00
